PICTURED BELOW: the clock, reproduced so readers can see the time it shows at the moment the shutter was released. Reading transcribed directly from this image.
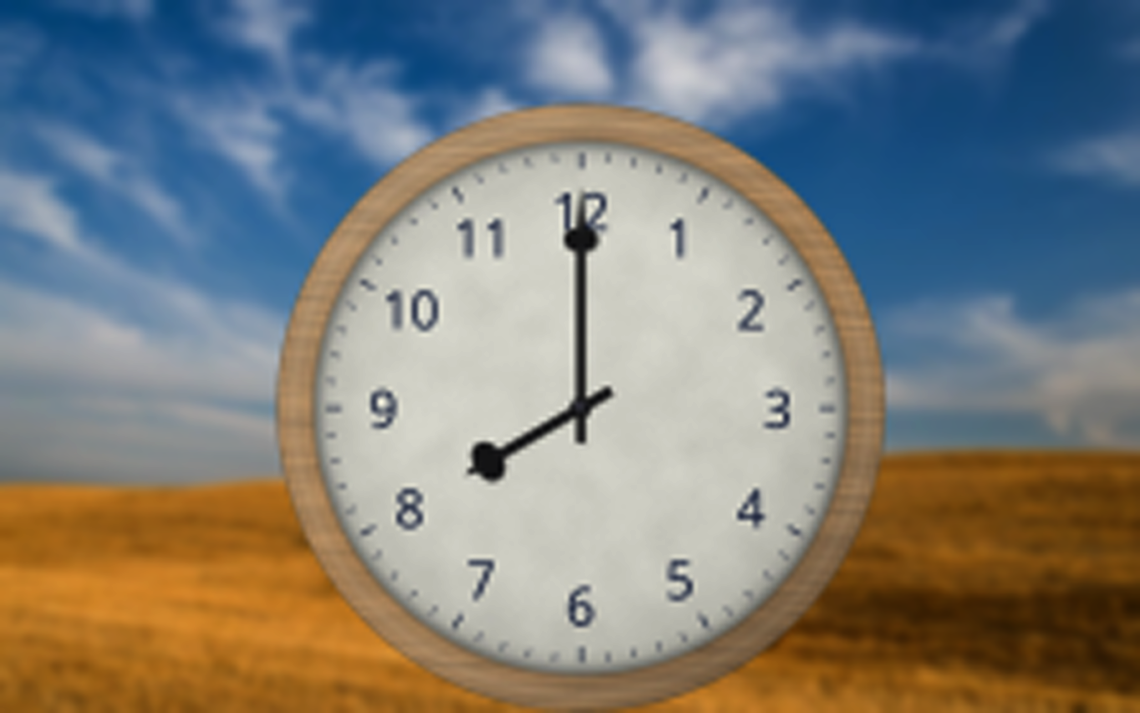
8:00
